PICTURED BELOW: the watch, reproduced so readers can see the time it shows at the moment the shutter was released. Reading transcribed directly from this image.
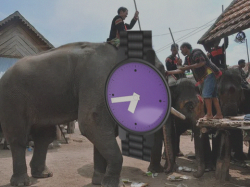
6:43
